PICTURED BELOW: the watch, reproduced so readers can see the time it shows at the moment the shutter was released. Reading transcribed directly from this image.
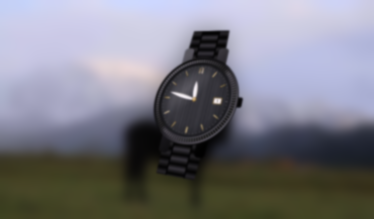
11:47
